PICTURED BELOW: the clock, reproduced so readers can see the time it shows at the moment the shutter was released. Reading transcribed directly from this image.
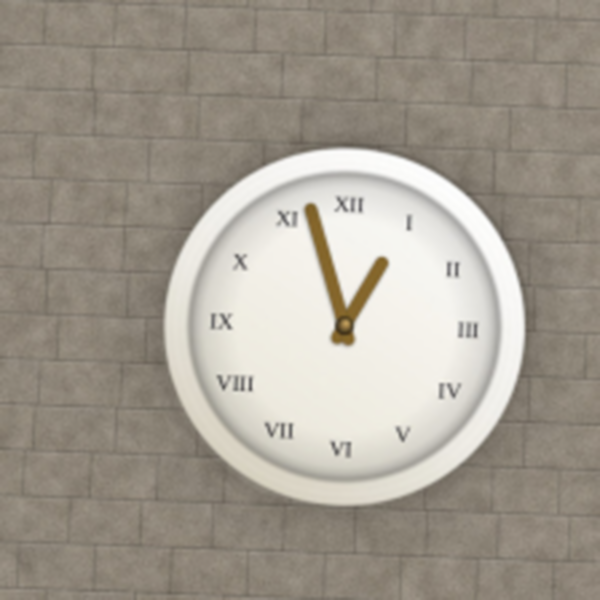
12:57
